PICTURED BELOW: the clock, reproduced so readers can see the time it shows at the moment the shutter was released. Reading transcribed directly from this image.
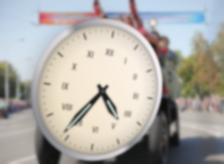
4:36
